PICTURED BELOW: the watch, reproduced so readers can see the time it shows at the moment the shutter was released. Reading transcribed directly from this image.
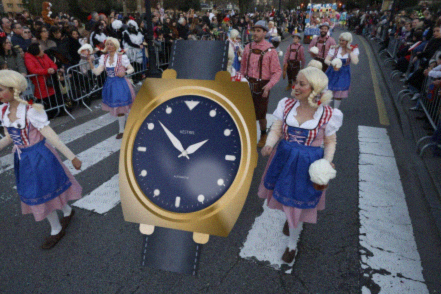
1:52
